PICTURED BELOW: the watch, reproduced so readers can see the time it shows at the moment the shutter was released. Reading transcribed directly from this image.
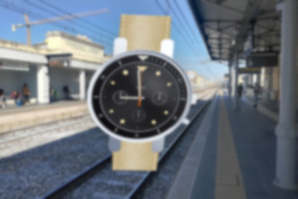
8:59
